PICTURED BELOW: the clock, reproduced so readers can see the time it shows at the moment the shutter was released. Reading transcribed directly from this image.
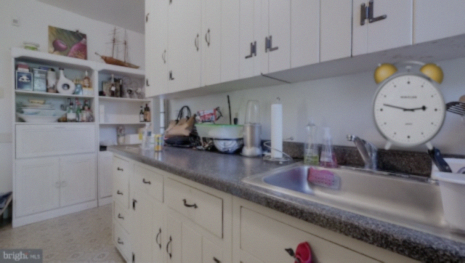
2:47
